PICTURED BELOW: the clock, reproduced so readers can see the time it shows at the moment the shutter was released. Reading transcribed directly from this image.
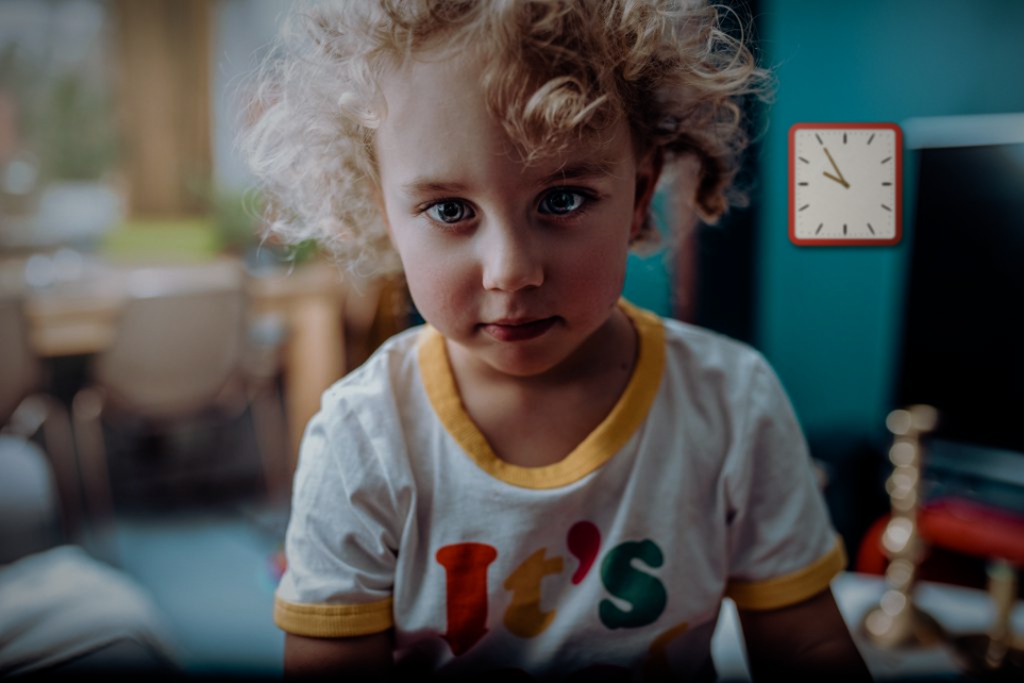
9:55
